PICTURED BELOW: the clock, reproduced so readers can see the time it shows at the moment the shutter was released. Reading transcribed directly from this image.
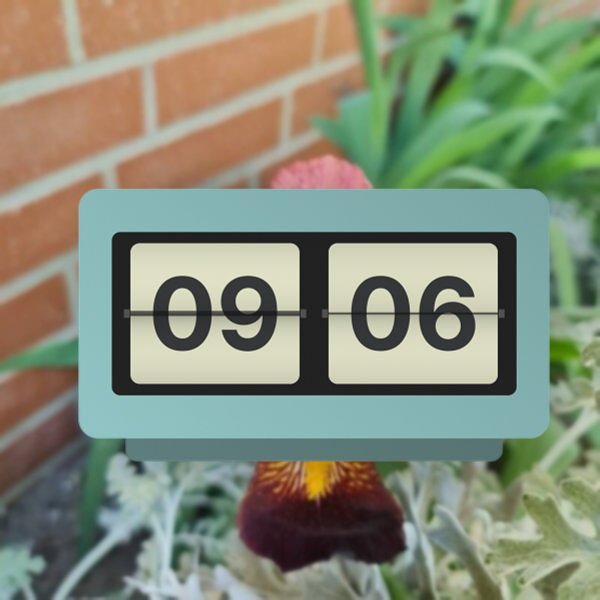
9:06
